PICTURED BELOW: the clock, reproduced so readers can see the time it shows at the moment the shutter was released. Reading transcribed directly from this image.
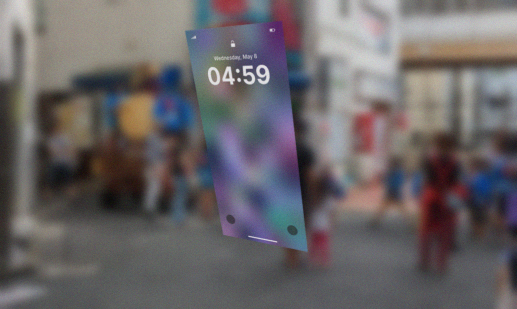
4:59
